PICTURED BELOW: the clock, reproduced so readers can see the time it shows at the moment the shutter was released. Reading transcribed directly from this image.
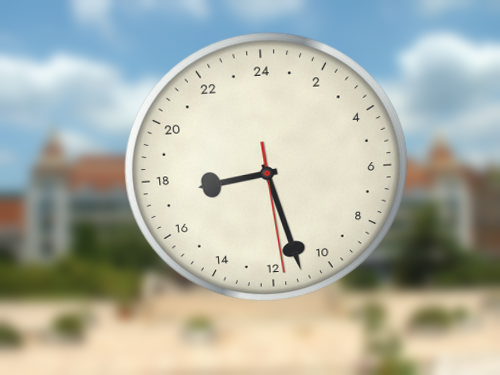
17:27:29
